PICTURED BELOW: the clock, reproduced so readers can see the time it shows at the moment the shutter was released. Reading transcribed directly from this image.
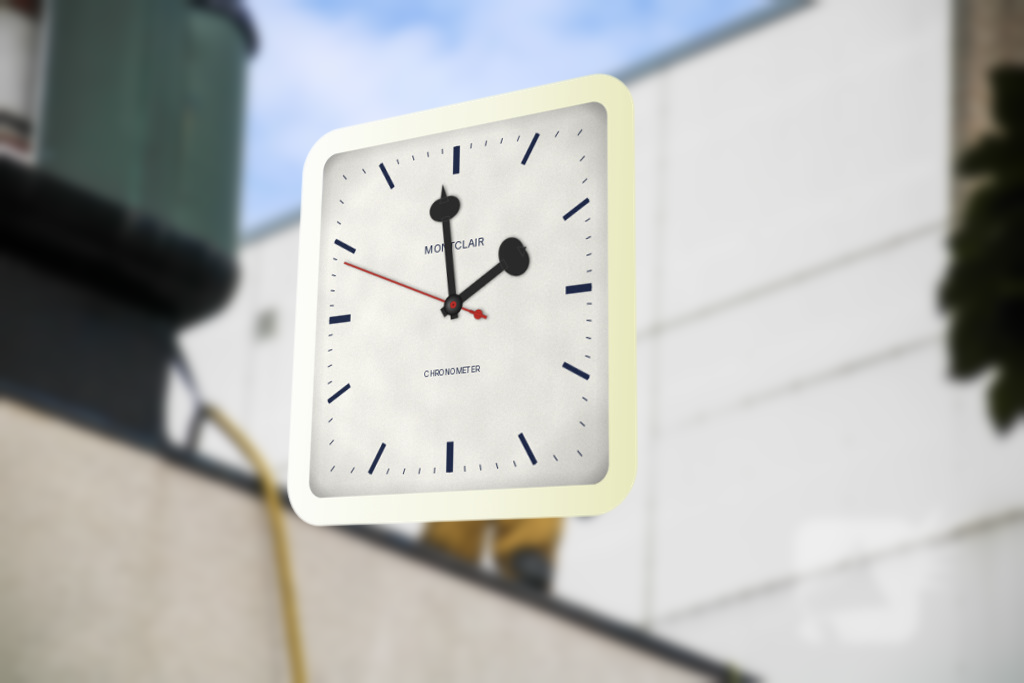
1:58:49
